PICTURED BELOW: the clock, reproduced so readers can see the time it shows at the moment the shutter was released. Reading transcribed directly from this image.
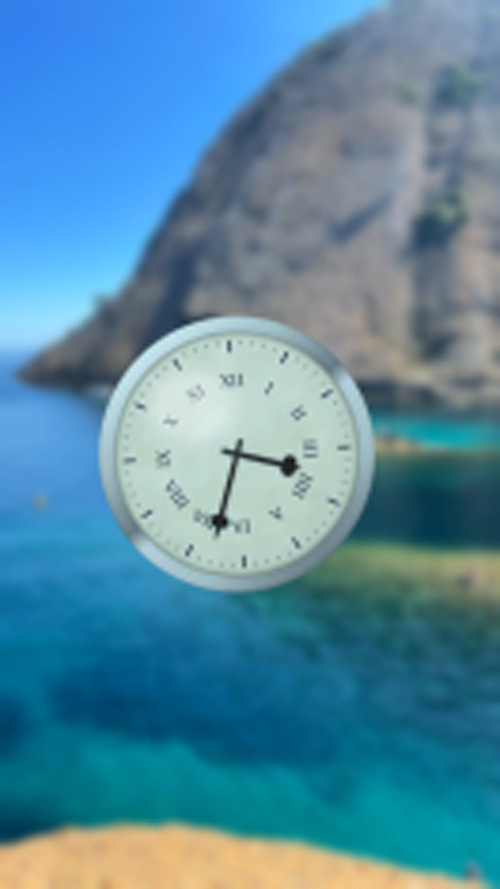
3:33
